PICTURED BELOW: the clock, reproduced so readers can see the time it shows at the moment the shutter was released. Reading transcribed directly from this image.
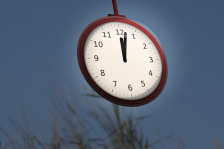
12:02
